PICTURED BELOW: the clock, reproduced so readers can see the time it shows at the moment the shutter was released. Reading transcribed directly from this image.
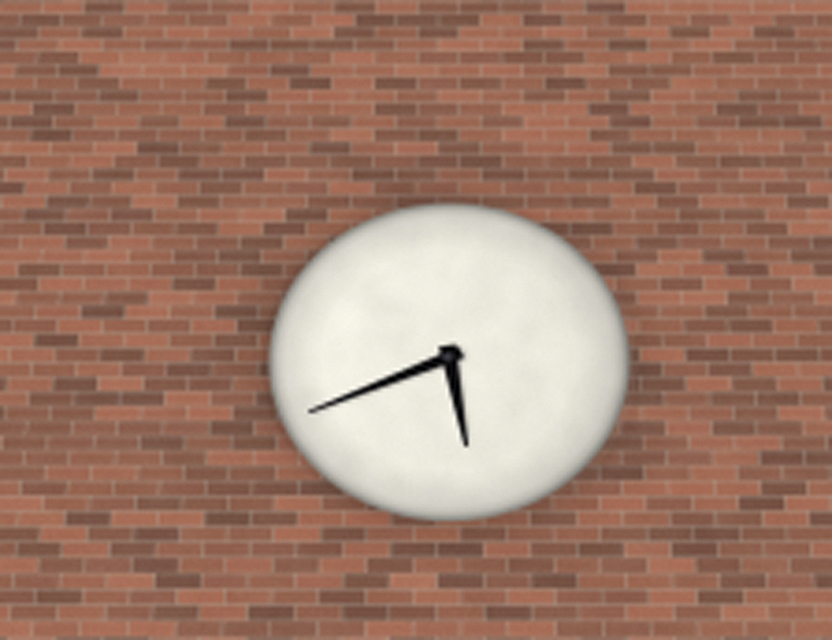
5:41
